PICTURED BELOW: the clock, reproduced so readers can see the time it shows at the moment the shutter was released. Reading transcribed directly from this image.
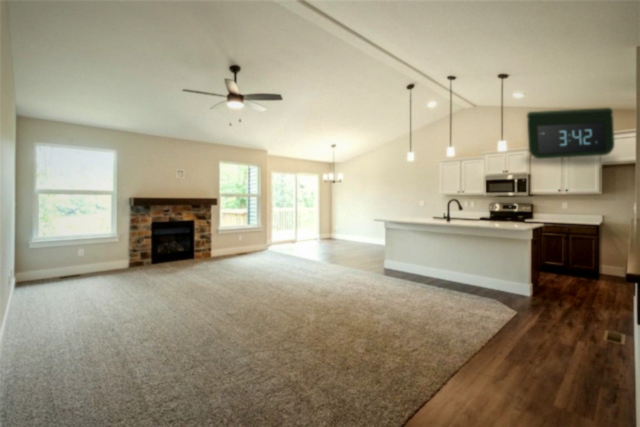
3:42
